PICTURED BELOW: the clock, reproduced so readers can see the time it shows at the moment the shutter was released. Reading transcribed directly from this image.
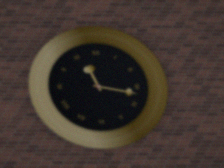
11:17
